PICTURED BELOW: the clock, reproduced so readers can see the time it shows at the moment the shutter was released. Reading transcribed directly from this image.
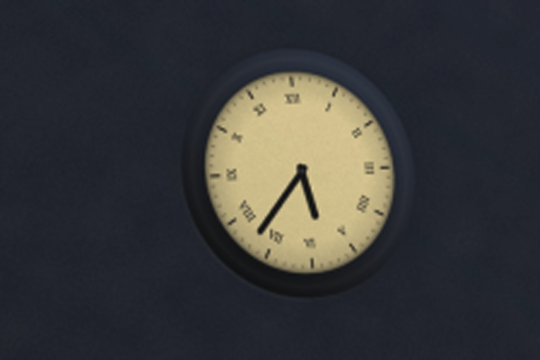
5:37
